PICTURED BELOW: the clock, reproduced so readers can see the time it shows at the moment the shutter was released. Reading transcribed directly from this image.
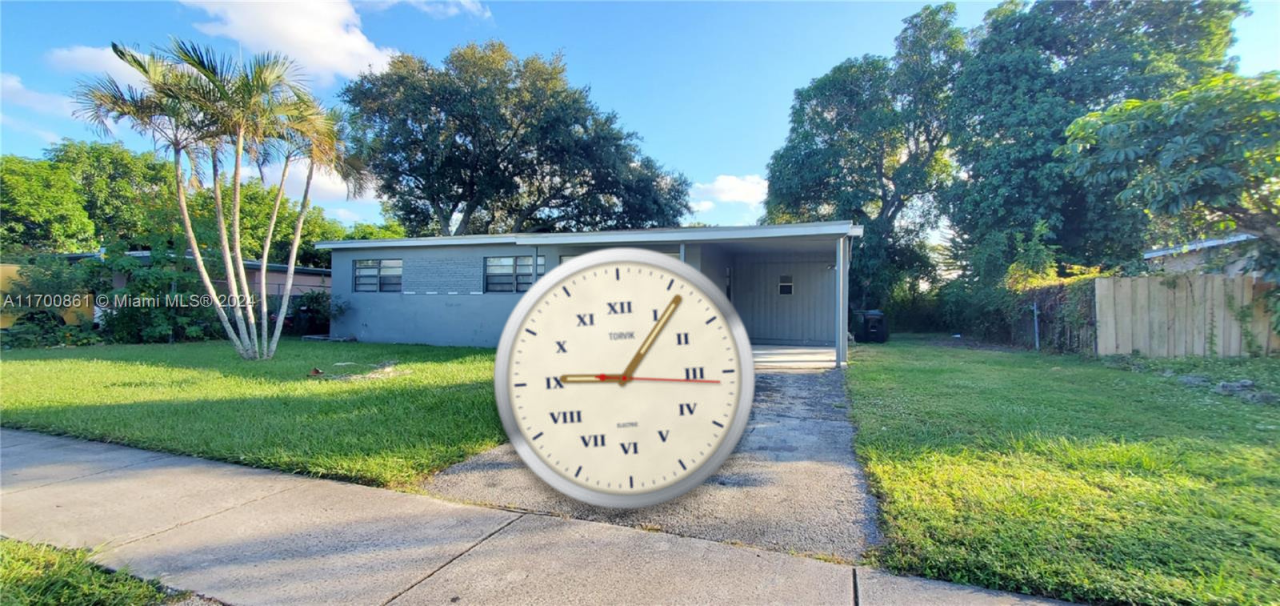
9:06:16
